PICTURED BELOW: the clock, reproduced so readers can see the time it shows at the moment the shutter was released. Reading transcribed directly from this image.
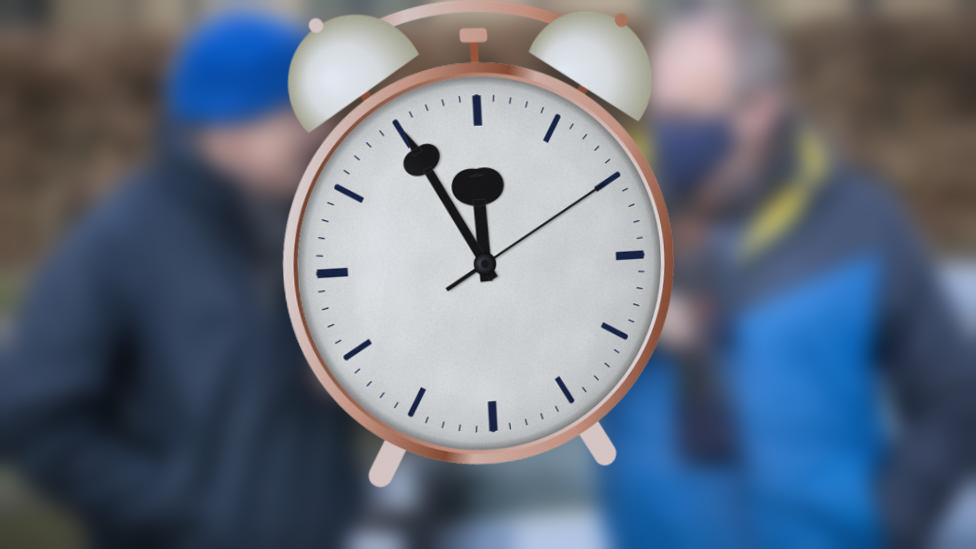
11:55:10
